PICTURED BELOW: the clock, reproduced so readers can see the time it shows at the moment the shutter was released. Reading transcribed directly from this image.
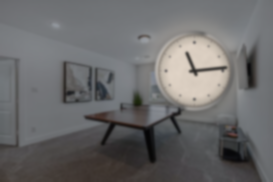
11:14
